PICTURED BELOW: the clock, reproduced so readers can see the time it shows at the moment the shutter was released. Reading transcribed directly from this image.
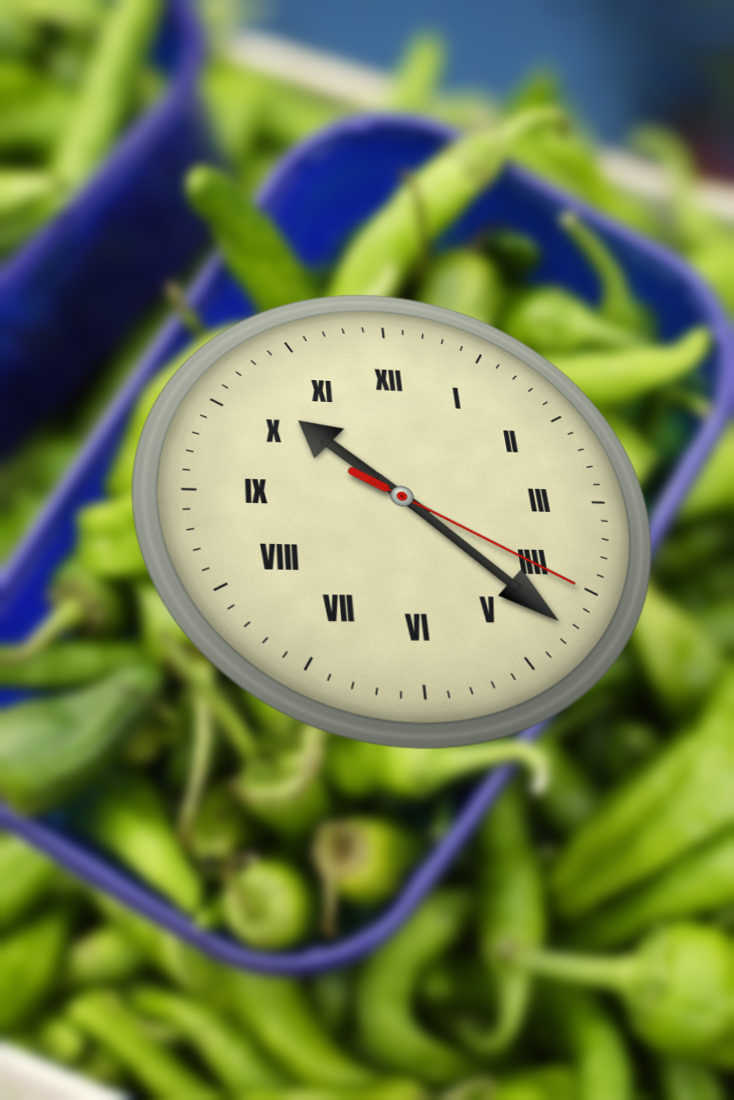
10:22:20
